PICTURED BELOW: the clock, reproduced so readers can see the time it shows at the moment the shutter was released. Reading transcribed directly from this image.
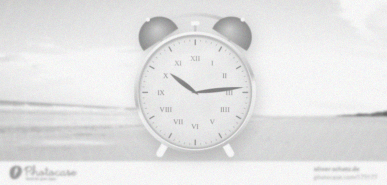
10:14
